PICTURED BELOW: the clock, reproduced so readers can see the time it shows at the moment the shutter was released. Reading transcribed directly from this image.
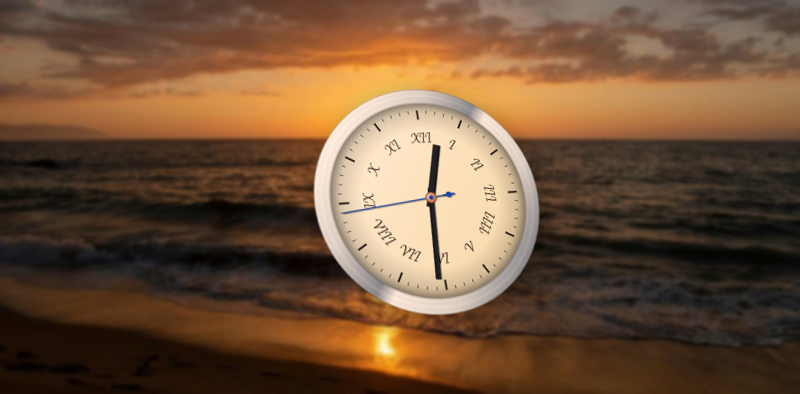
12:30:44
